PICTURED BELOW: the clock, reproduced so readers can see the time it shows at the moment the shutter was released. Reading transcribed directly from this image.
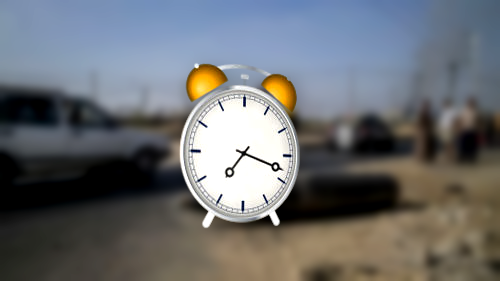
7:18
